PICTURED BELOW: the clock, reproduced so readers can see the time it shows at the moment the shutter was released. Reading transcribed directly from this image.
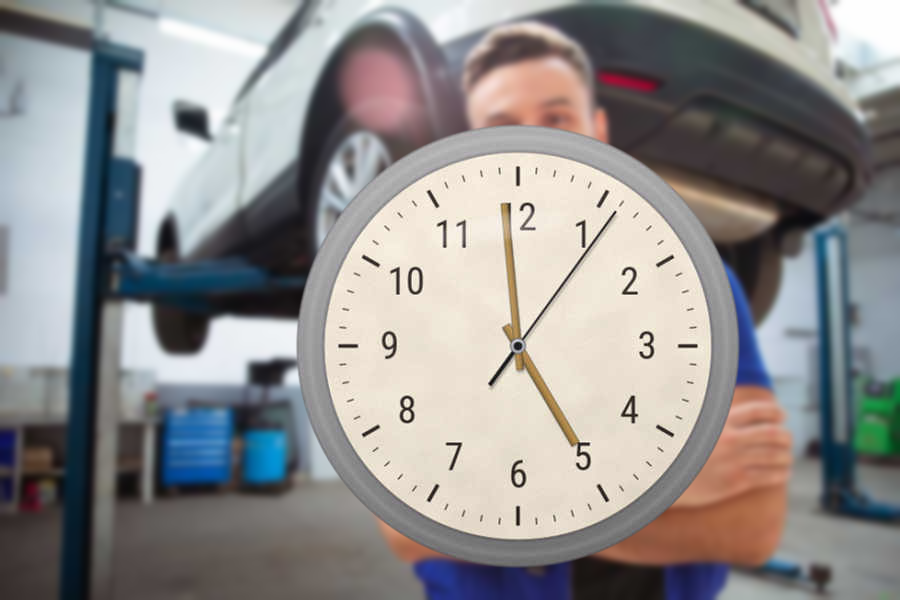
4:59:06
